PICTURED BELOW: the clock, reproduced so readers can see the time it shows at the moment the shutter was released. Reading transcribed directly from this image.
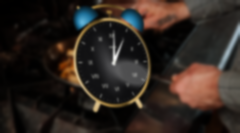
1:01
